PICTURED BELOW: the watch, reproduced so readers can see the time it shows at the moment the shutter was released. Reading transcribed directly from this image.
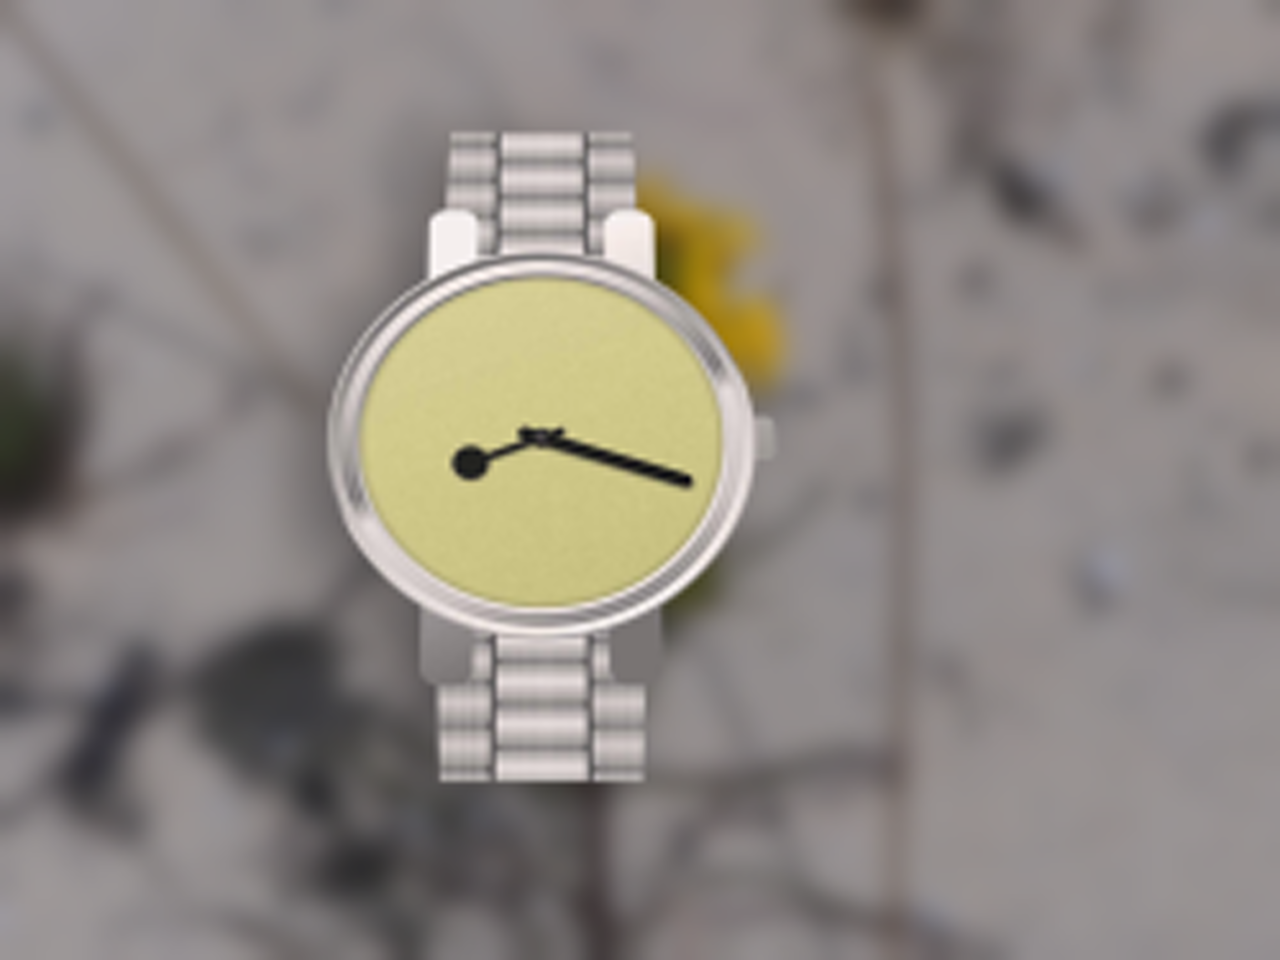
8:18
